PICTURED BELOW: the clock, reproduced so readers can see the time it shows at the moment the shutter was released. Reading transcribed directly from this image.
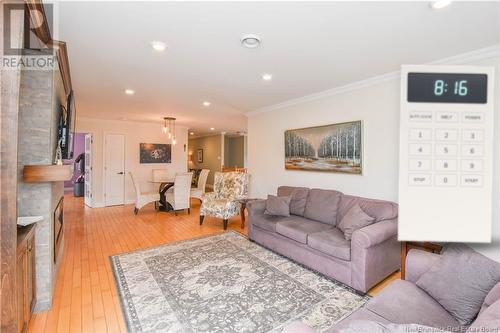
8:16
